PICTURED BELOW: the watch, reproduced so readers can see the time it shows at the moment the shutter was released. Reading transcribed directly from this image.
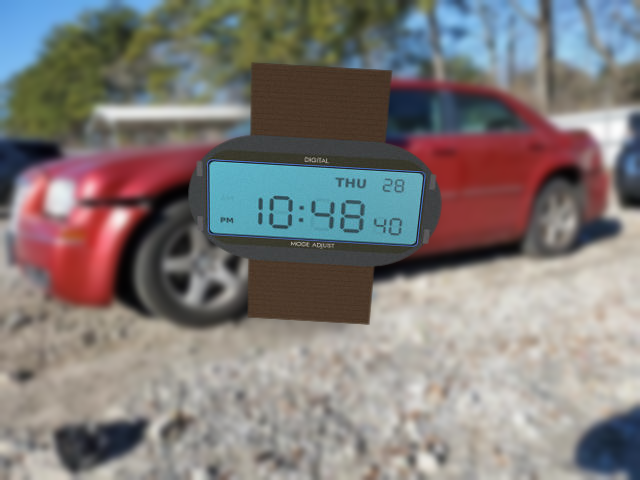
10:48:40
